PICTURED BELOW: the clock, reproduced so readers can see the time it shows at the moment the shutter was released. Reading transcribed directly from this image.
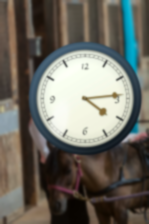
4:14
